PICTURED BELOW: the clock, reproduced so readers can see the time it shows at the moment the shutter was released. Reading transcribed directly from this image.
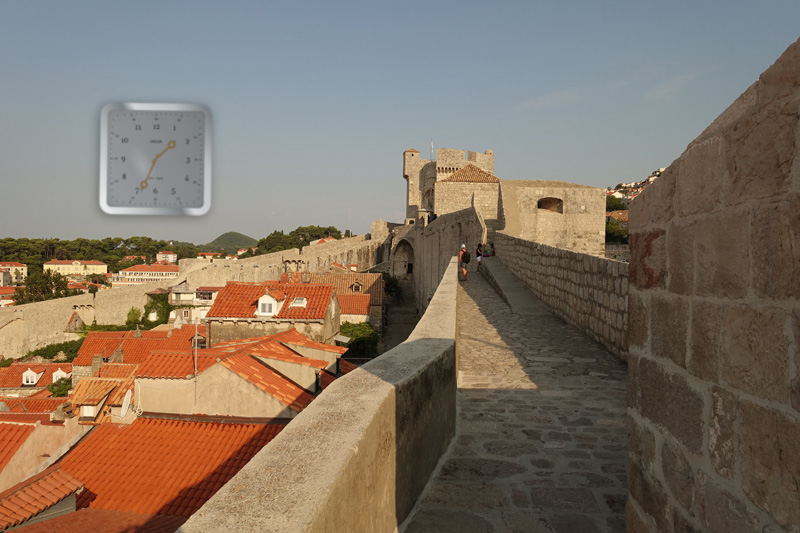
1:34
